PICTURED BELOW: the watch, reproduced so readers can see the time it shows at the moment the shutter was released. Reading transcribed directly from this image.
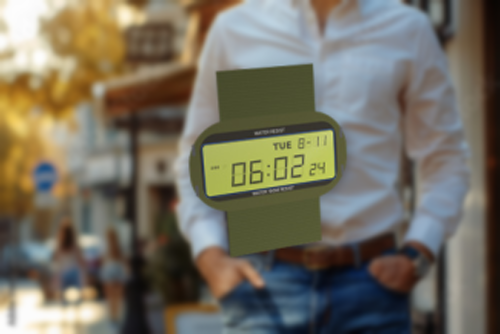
6:02:24
